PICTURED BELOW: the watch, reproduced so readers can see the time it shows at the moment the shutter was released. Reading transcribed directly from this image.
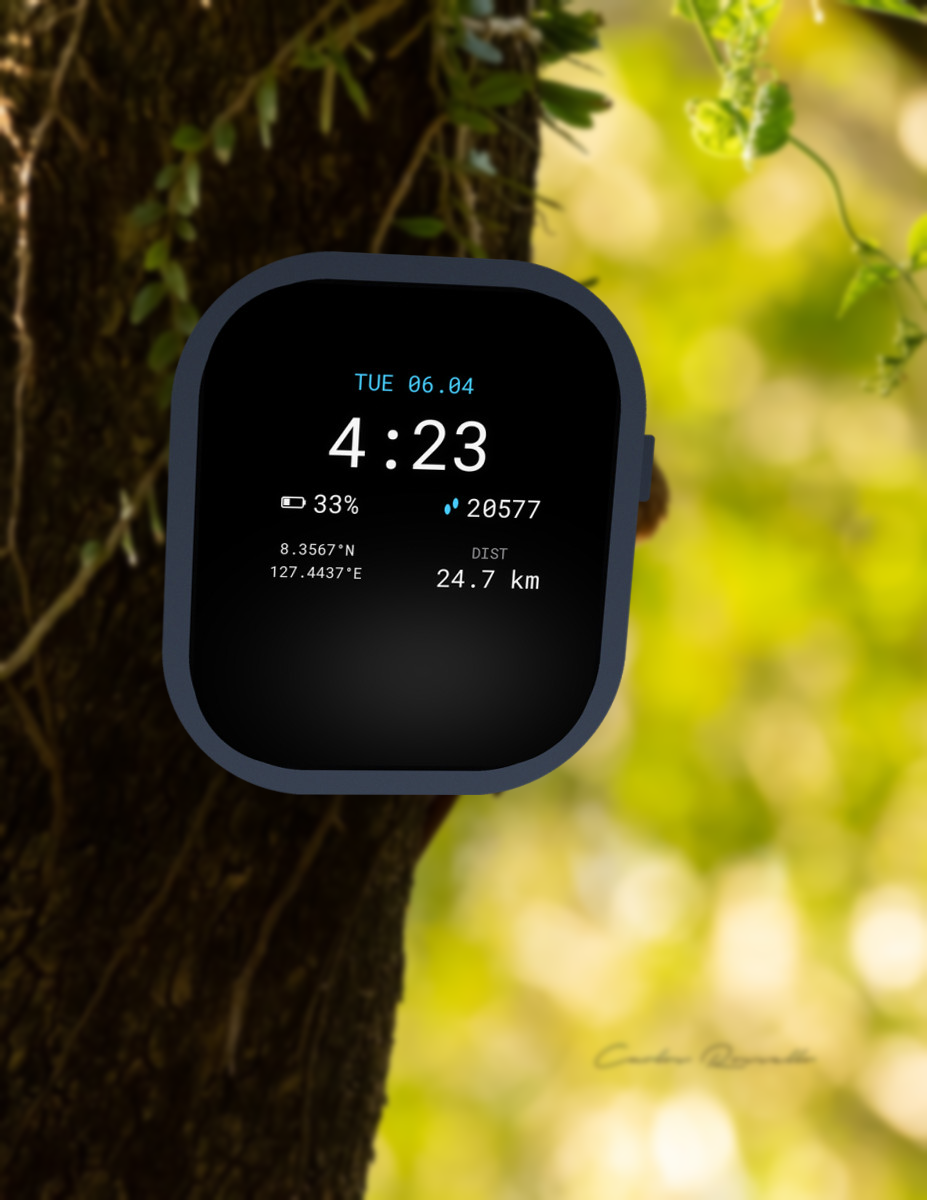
4:23
